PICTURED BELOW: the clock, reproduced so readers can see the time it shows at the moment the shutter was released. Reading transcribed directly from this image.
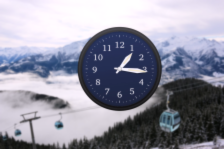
1:16
